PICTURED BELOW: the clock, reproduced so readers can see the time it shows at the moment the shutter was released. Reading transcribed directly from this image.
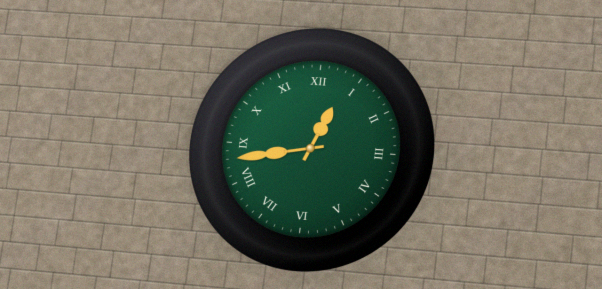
12:43
